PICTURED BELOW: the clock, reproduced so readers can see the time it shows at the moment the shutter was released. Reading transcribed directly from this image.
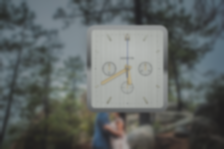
5:40
